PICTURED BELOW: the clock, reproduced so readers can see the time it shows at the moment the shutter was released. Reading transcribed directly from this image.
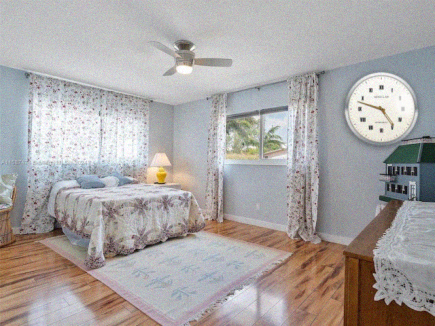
4:48
